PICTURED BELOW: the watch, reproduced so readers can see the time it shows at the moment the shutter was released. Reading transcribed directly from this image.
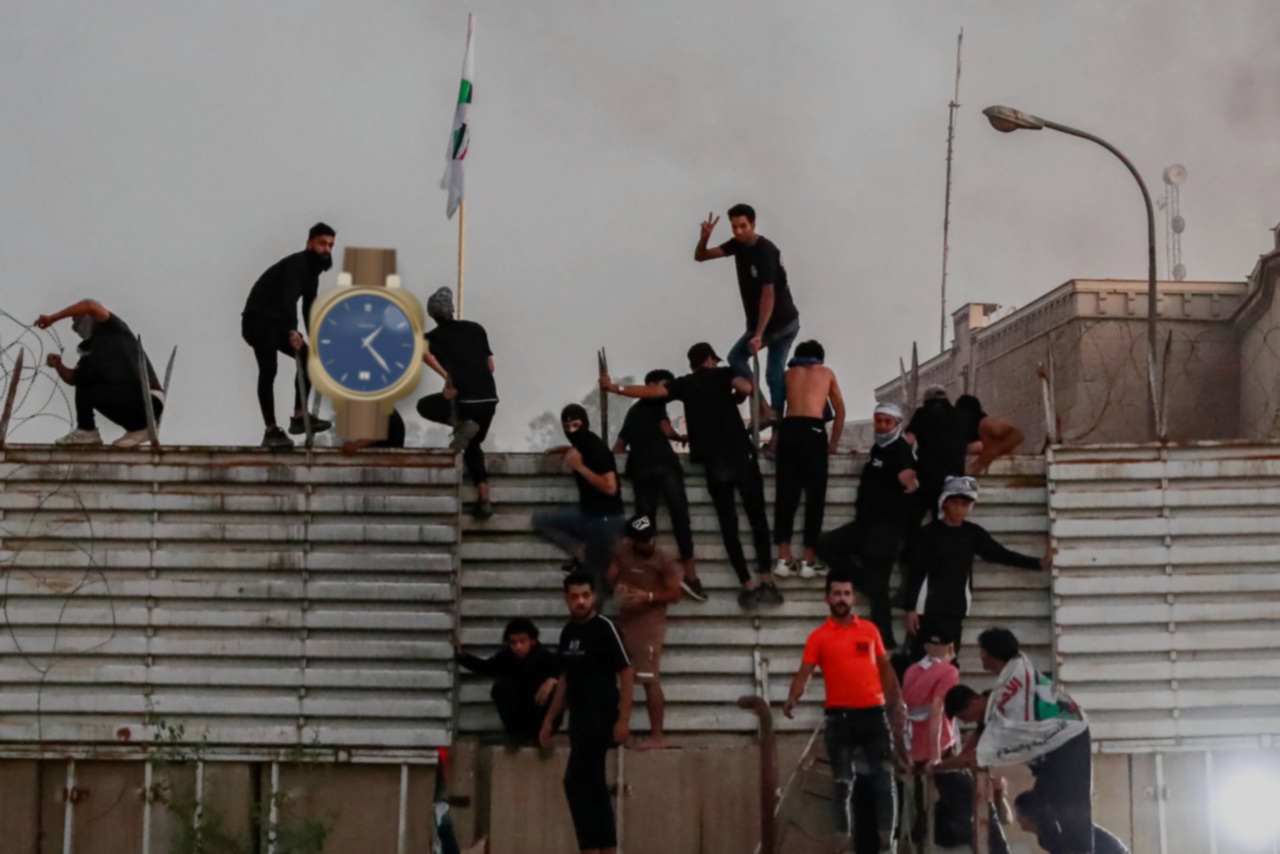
1:23
